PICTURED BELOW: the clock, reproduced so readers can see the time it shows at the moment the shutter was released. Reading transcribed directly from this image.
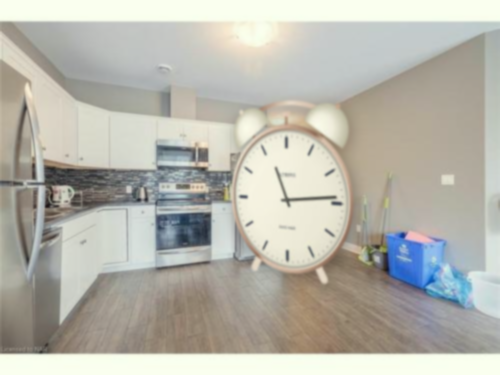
11:14
